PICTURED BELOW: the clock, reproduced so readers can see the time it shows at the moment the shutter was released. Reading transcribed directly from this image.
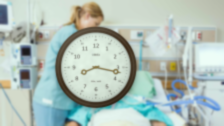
8:17
